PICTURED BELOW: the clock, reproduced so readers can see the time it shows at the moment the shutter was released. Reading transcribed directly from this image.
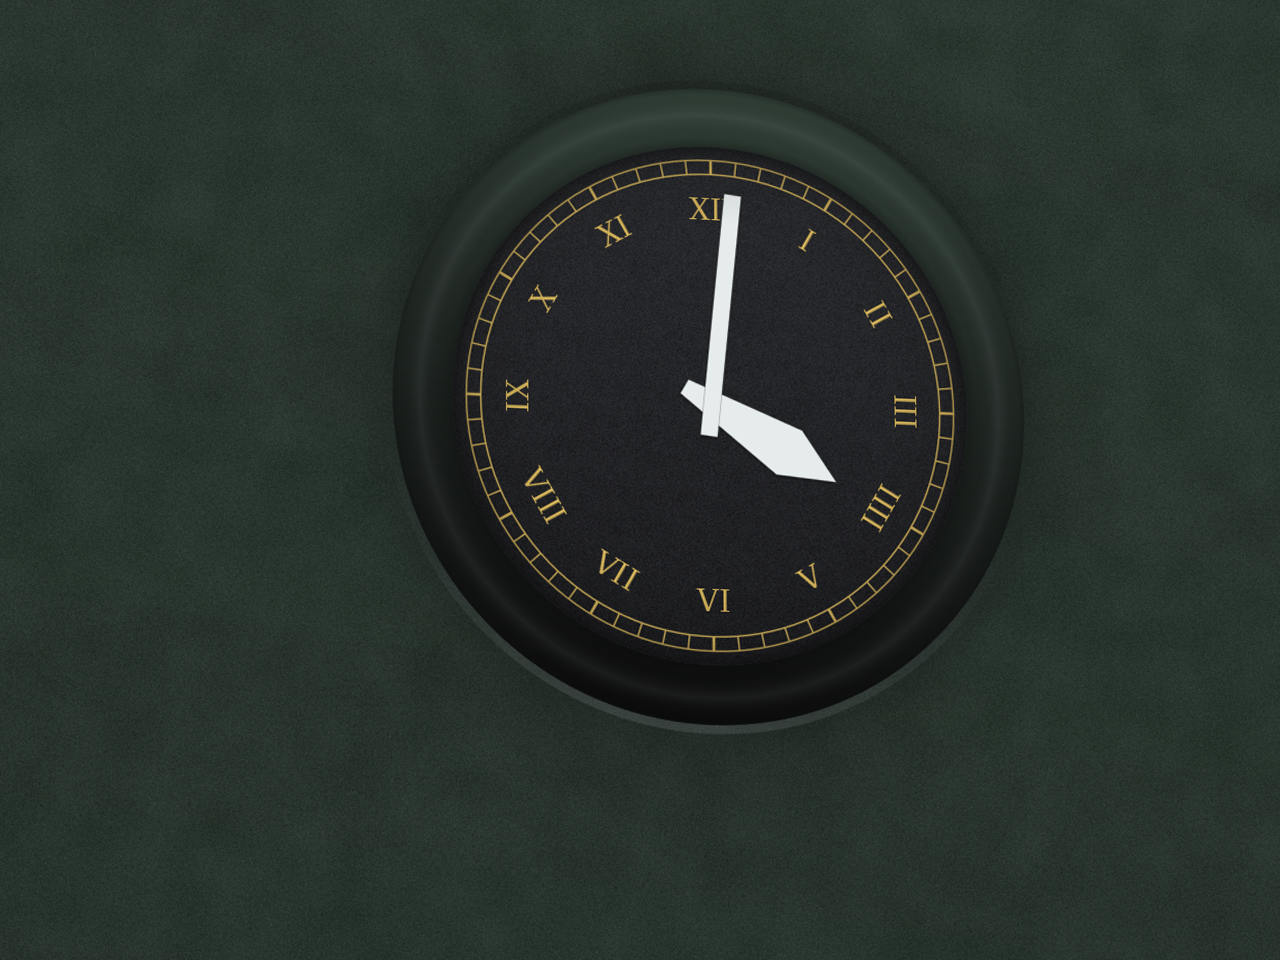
4:01
